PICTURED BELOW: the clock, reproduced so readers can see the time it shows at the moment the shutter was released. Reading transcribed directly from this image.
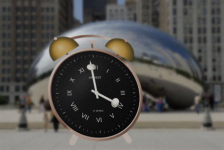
3:59
